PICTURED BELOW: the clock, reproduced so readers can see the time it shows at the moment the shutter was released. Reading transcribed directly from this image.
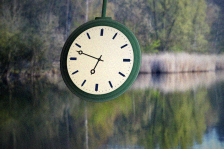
6:48
